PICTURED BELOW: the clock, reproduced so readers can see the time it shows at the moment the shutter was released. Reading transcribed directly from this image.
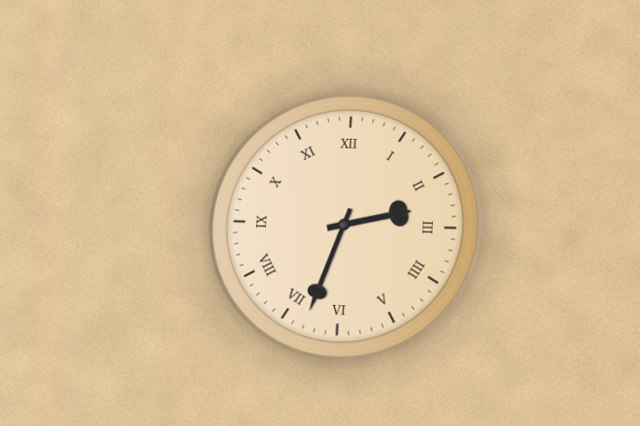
2:33
